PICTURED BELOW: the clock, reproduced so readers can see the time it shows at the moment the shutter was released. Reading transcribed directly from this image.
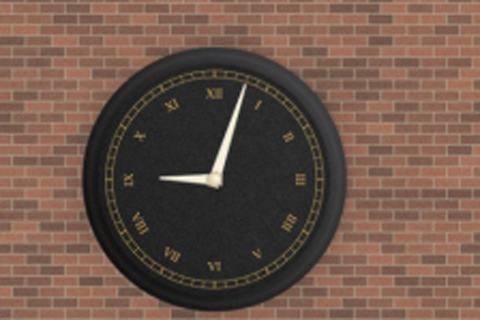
9:03
